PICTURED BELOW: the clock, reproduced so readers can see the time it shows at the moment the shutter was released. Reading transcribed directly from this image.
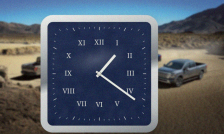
1:21
